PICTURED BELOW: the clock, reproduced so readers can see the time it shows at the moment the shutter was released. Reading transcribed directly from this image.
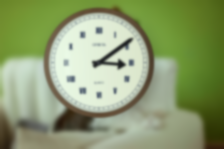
3:09
